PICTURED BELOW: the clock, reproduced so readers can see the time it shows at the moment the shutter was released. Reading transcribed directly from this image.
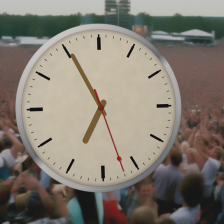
6:55:27
